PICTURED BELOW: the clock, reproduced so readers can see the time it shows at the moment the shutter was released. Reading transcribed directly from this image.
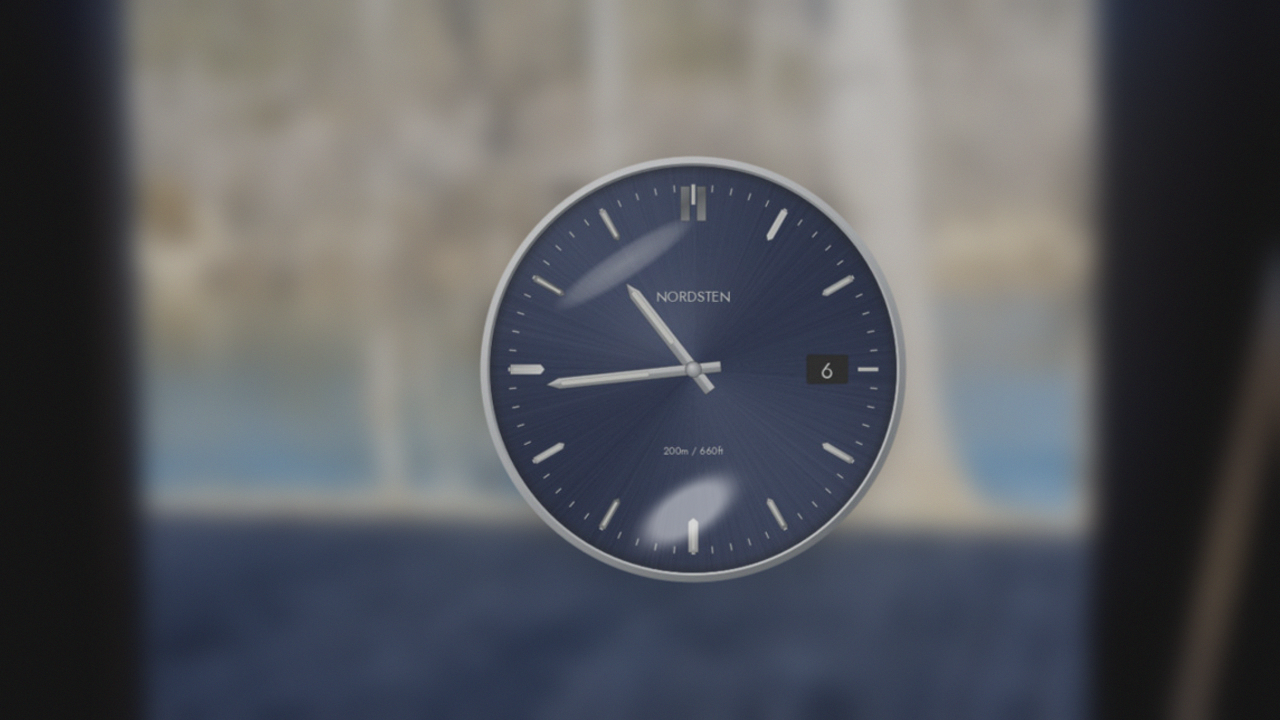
10:44
